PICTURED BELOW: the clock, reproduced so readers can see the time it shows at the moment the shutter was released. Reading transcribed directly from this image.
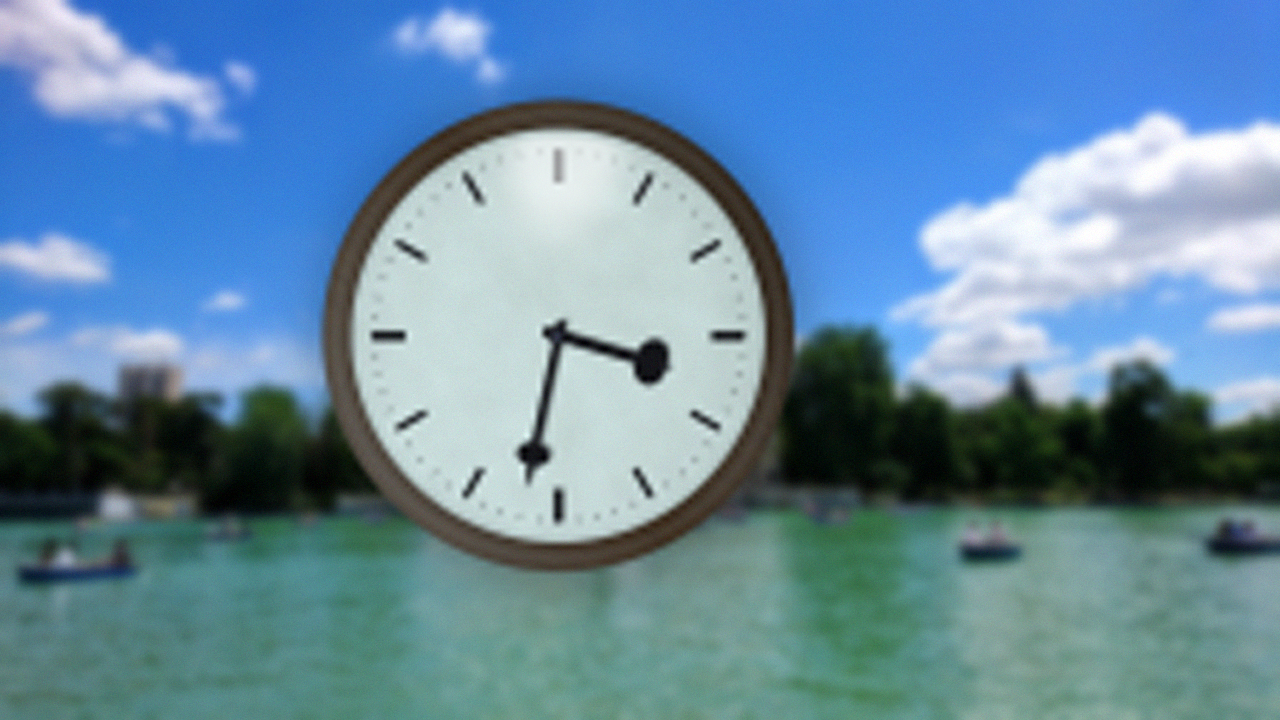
3:32
